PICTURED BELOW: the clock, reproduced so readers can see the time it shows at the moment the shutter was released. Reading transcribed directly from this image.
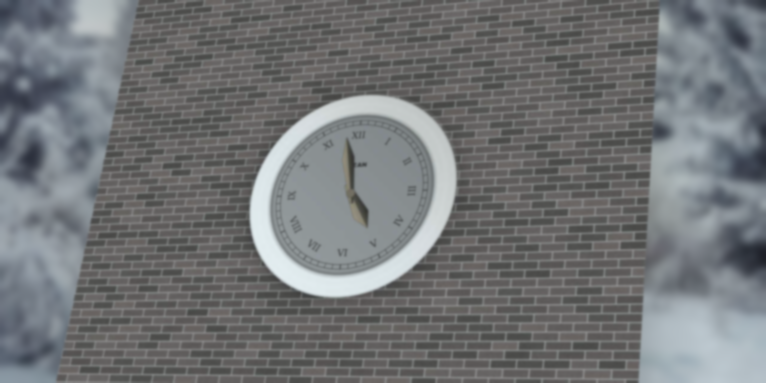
4:58
